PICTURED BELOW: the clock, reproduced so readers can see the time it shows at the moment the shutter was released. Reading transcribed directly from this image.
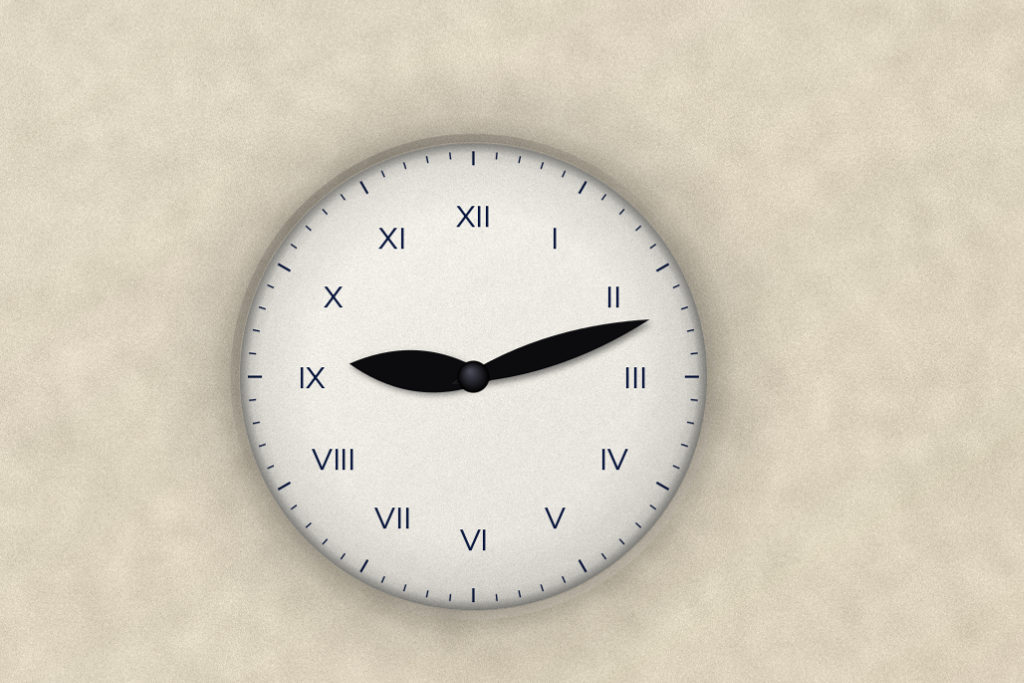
9:12
